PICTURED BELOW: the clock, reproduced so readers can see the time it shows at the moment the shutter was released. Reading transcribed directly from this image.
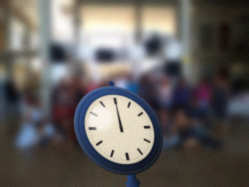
12:00
